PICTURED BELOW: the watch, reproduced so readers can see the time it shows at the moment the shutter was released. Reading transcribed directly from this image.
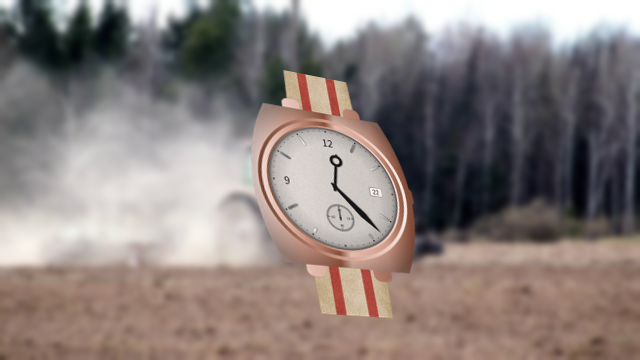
12:23
